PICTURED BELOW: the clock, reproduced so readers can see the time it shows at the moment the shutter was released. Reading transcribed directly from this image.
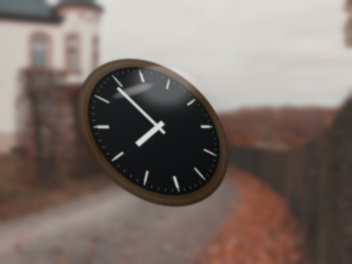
7:54
